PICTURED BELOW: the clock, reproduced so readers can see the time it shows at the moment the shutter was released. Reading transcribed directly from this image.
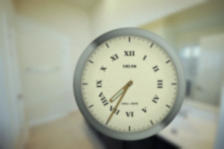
7:35
